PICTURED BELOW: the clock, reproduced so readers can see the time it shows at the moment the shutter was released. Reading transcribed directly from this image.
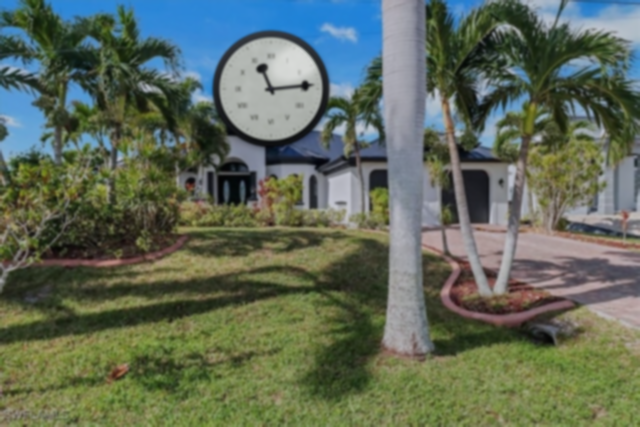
11:14
